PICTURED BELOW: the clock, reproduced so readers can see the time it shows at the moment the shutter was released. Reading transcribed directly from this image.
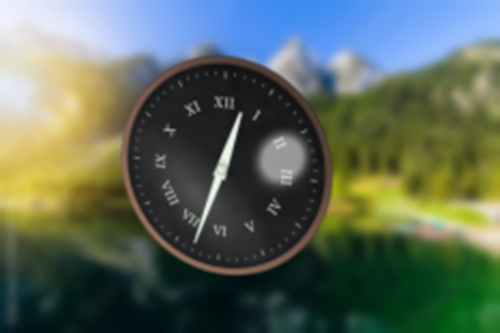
12:33
